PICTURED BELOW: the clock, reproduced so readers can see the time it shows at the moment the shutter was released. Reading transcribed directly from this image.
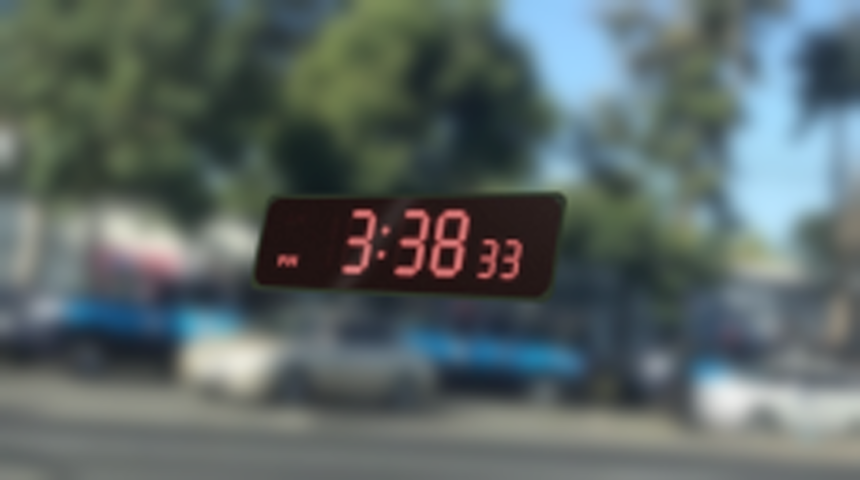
3:38:33
